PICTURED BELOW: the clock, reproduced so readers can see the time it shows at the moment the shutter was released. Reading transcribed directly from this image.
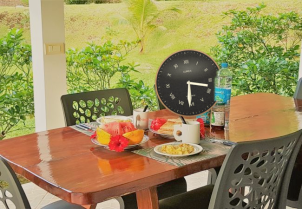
3:31
